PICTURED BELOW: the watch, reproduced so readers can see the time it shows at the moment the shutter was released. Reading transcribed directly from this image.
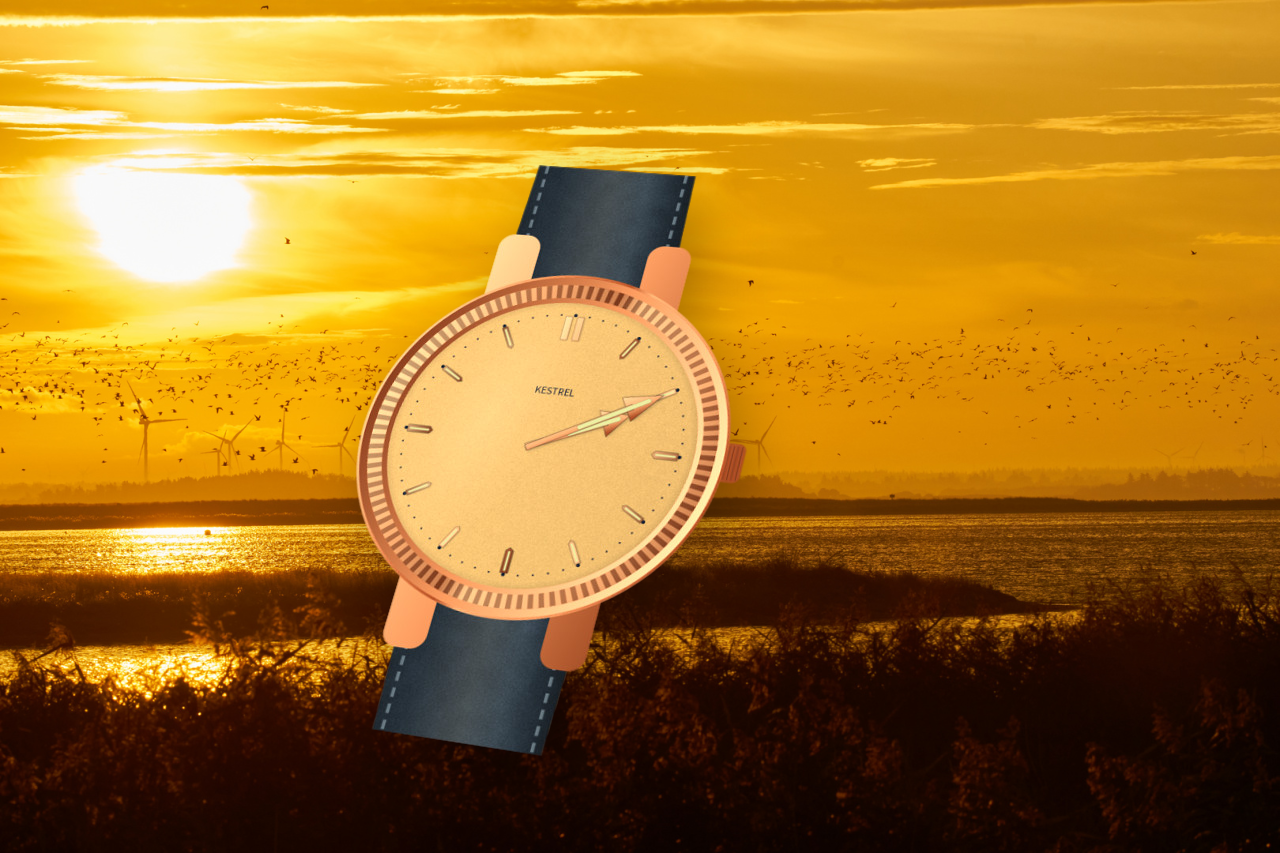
2:10
